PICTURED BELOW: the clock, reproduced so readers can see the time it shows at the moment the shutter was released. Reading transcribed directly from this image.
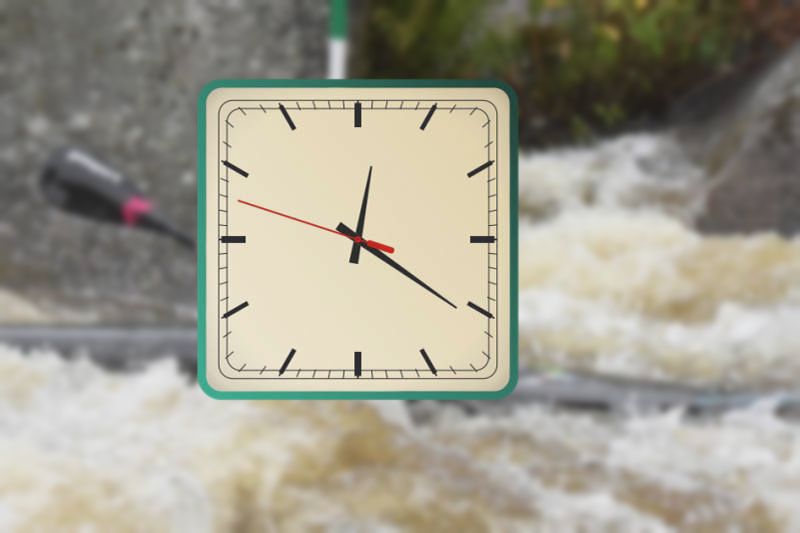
12:20:48
